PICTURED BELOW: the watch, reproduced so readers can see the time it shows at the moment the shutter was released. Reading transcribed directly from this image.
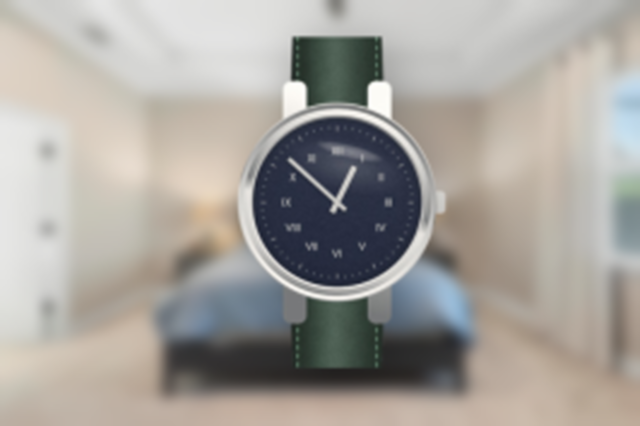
12:52
